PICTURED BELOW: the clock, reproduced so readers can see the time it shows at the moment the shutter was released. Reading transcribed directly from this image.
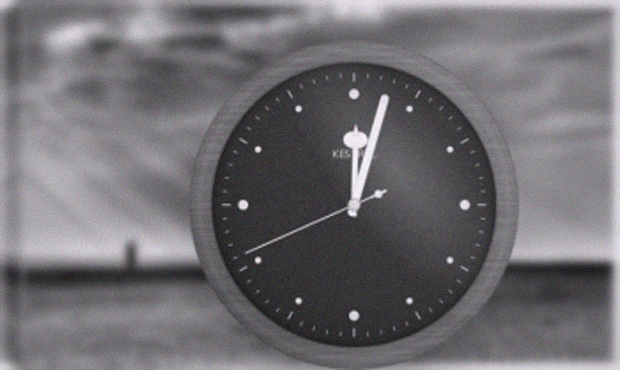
12:02:41
